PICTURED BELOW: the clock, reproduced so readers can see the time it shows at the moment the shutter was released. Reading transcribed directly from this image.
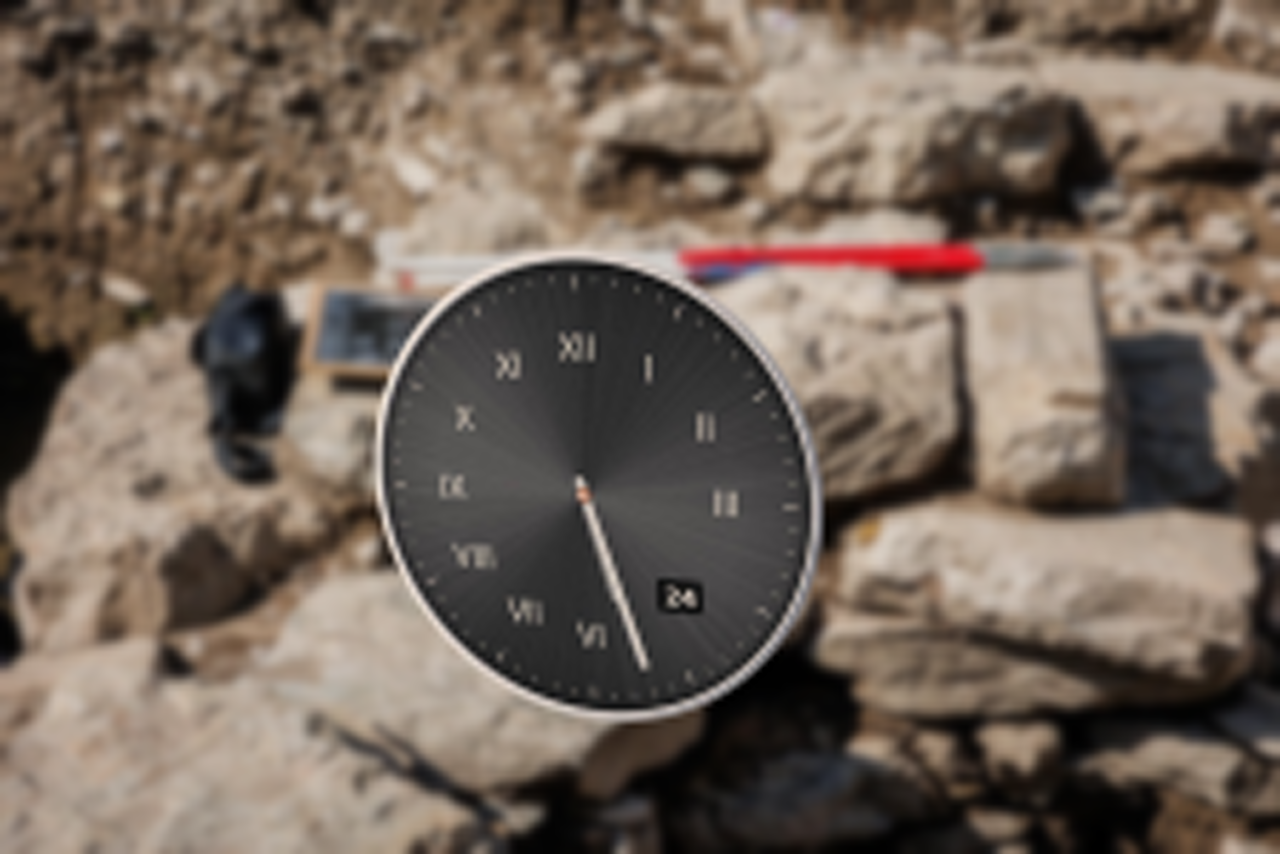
5:27
